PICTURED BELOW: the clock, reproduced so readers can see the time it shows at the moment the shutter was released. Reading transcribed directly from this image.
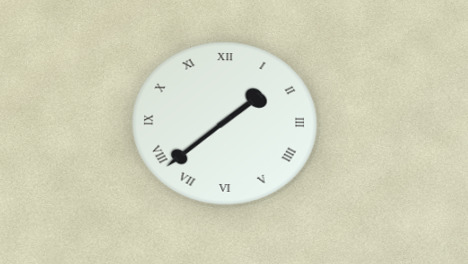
1:38
